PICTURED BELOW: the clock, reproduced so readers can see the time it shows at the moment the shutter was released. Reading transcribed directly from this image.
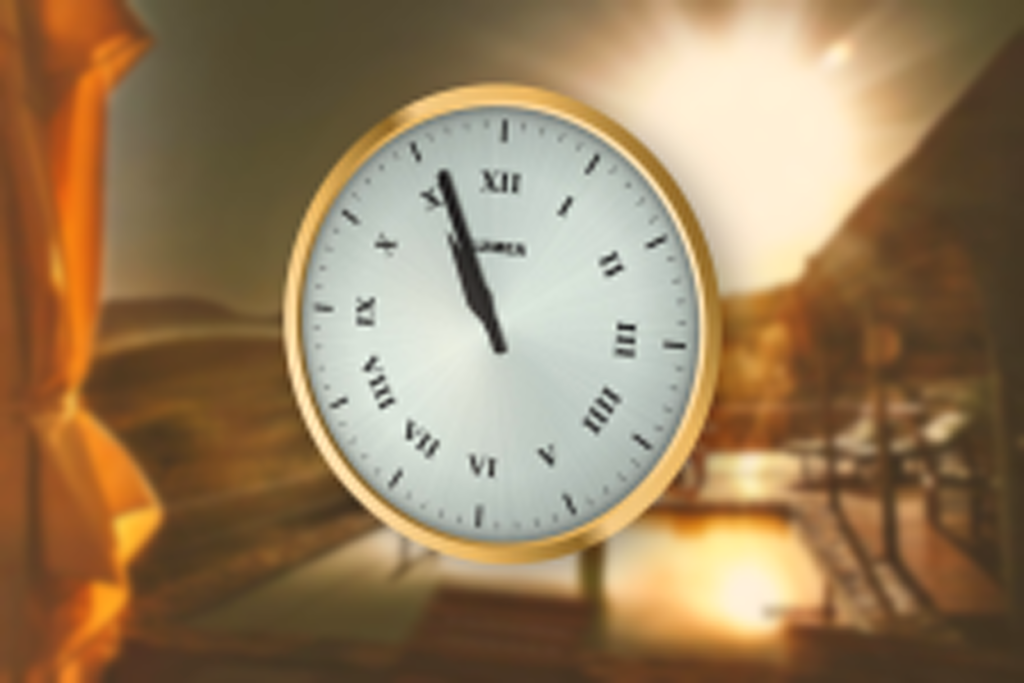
10:56
